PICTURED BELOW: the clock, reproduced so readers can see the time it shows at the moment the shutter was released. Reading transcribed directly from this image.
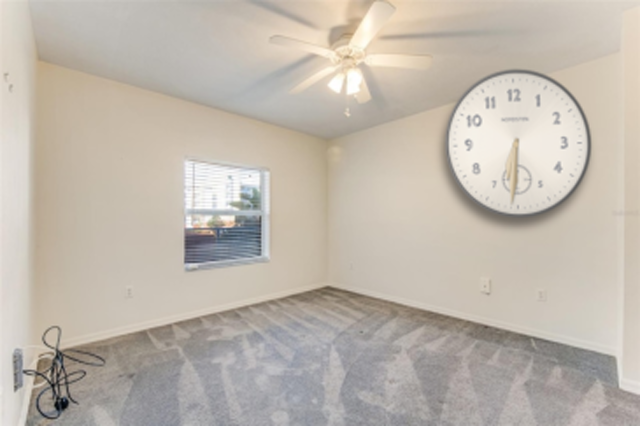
6:31
